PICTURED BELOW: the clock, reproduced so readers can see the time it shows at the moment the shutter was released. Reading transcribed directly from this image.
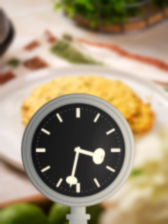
3:32
